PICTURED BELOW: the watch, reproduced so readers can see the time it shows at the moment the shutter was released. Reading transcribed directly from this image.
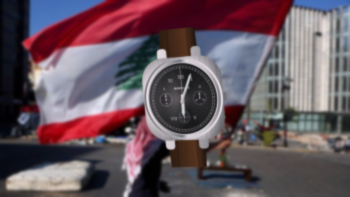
6:04
